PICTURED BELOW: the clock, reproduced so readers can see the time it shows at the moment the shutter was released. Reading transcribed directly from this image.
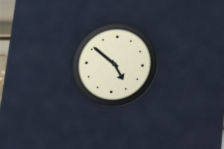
4:51
